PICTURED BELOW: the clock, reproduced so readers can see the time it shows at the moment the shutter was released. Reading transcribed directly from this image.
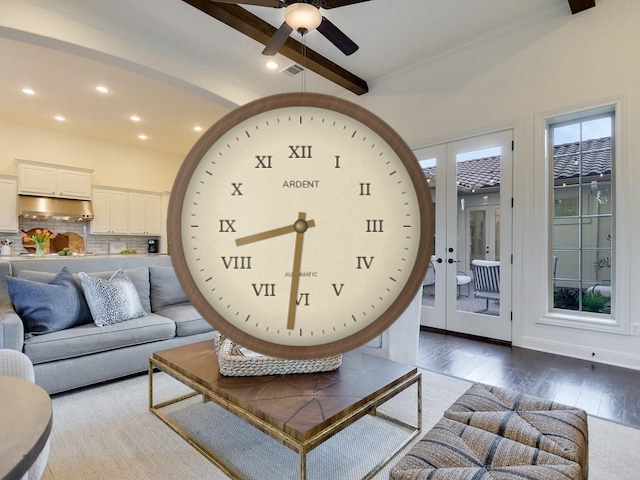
8:31
